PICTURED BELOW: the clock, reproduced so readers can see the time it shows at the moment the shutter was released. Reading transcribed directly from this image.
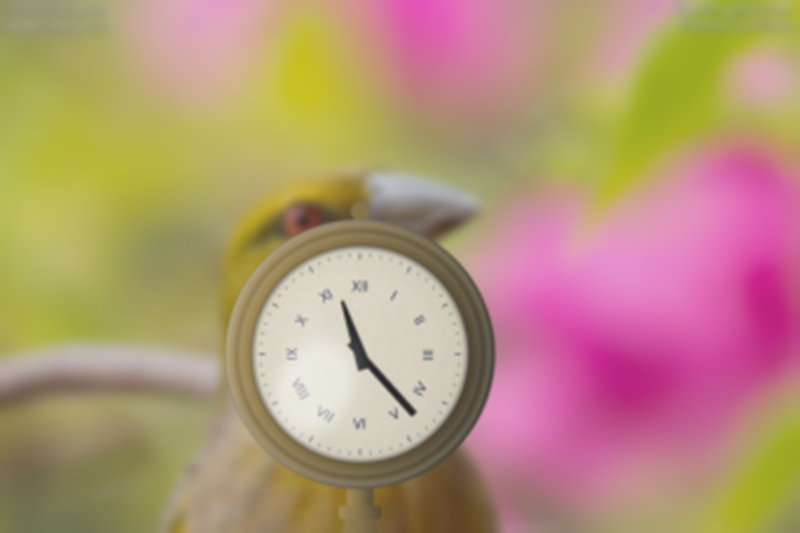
11:23
